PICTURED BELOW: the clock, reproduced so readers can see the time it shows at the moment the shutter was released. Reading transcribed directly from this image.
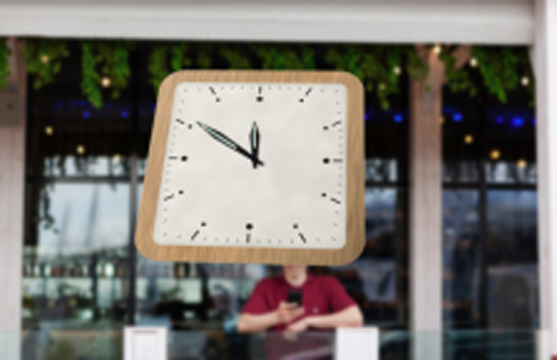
11:51
